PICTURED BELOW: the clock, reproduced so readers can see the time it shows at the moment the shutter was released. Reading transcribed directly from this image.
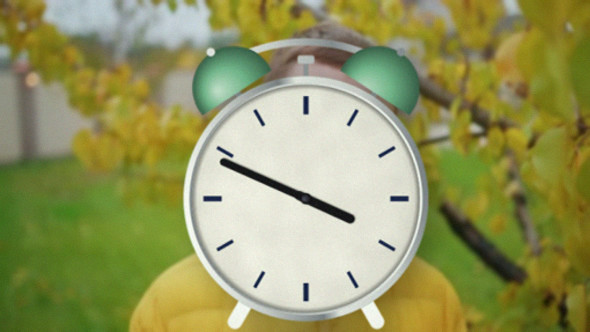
3:49
